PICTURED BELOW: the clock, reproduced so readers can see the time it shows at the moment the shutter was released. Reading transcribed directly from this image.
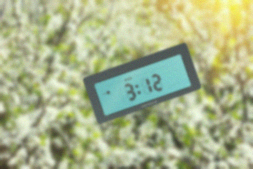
3:12
